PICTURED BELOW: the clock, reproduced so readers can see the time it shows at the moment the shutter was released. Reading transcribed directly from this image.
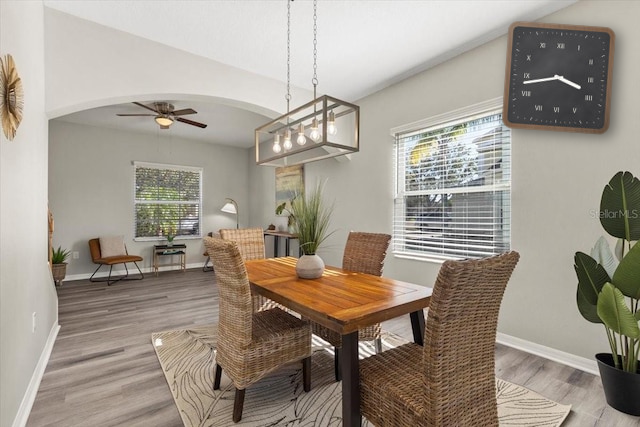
3:43
